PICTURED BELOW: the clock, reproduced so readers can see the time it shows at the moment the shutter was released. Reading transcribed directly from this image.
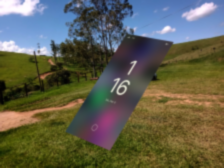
1:16
